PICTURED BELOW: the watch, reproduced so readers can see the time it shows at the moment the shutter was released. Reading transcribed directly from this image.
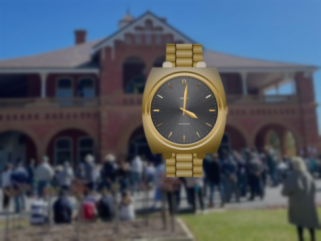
4:01
